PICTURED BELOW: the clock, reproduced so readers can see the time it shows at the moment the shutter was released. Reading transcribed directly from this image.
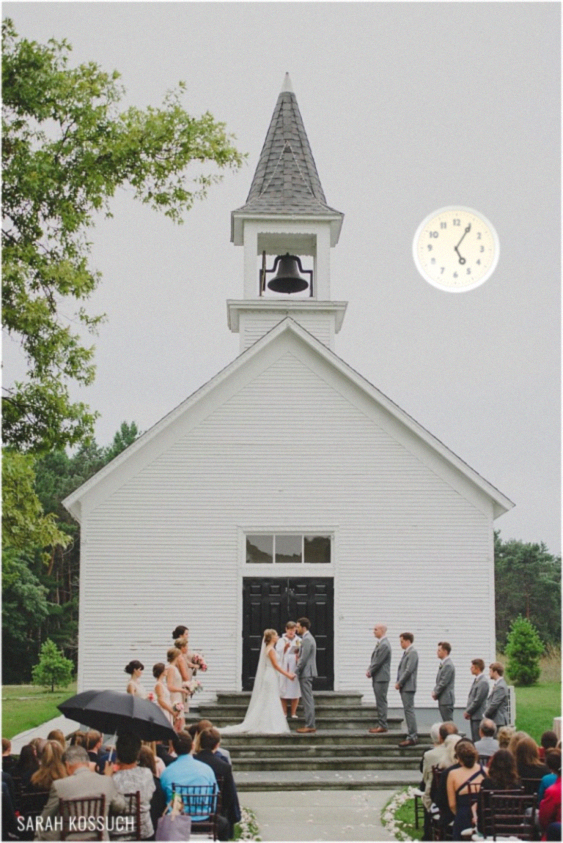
5:05
